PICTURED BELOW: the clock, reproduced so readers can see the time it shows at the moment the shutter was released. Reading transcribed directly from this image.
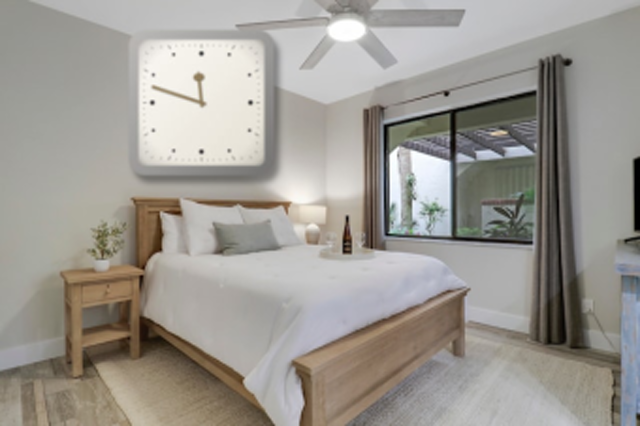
11:48
